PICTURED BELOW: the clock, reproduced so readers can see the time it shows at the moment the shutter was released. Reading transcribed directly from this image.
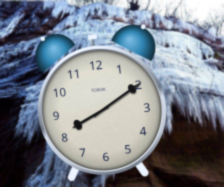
8:10
